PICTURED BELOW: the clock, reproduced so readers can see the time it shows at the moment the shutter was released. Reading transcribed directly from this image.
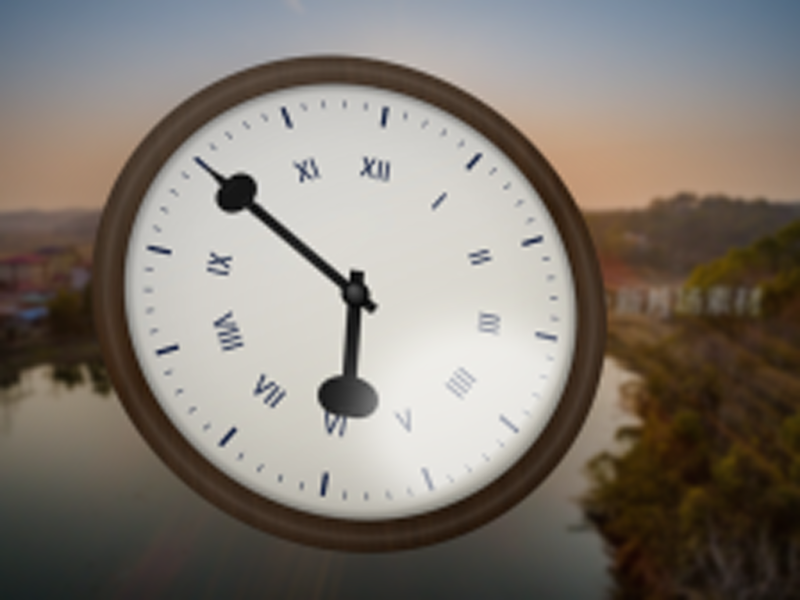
5:50
